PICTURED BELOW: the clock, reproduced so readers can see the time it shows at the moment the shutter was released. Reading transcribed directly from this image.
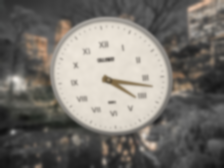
4:17
